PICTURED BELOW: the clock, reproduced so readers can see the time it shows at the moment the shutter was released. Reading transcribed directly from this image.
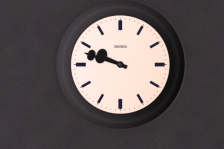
9:48
